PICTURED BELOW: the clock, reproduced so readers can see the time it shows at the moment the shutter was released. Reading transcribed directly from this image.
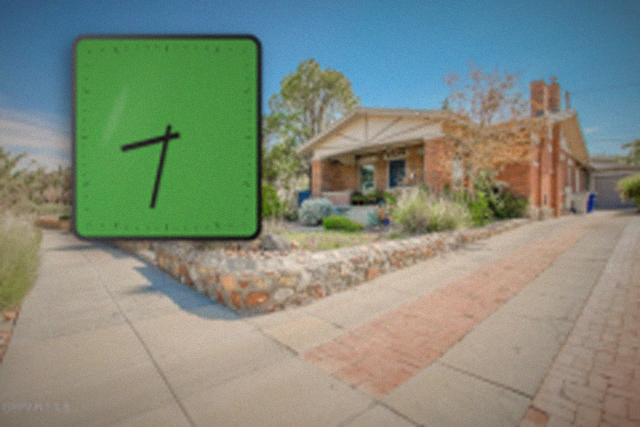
8:32
